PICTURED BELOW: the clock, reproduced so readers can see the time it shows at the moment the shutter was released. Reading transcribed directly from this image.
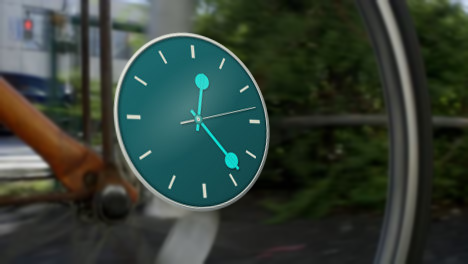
12:23:13
